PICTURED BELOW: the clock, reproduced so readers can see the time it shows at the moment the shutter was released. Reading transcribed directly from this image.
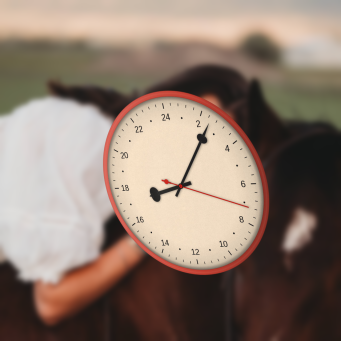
17:06:18
